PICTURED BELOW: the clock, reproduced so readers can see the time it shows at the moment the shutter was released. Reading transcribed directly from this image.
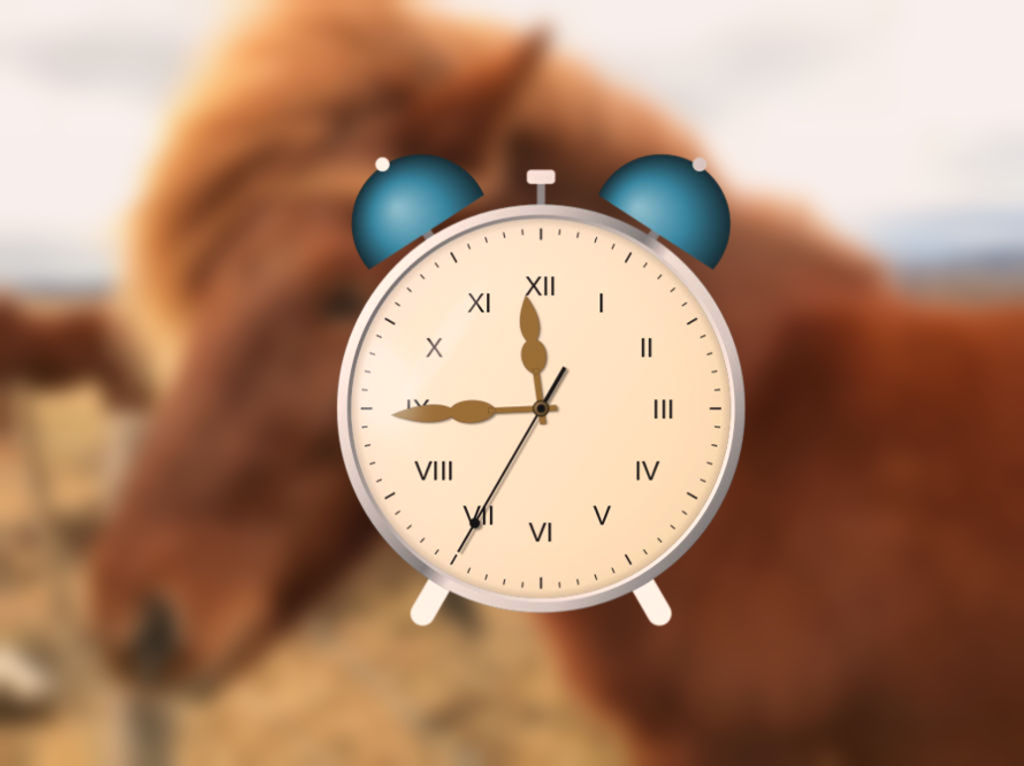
11:44:35
